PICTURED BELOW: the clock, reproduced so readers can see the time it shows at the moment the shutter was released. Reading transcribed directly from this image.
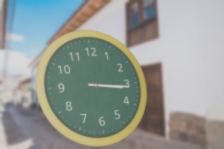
3:16
